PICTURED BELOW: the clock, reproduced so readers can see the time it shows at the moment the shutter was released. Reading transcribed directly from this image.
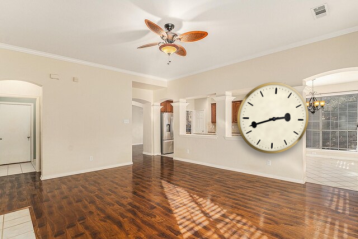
2:42
